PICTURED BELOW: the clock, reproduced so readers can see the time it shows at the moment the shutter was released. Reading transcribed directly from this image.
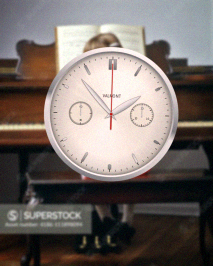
1:53
